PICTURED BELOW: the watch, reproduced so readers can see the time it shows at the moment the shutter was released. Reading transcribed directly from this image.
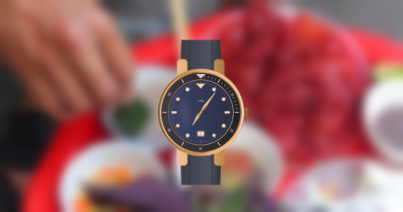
7:06
